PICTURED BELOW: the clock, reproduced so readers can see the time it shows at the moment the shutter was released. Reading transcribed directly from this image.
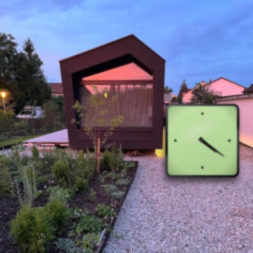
4:21
